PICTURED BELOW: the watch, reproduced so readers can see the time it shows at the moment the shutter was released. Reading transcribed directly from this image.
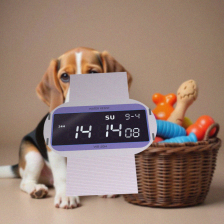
14:14:08
